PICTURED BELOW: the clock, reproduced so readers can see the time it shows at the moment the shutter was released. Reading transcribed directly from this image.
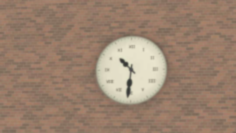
10:31
